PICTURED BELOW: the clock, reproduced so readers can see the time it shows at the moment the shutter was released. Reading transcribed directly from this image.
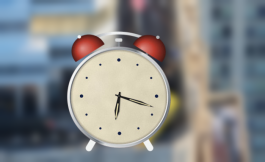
6:18
